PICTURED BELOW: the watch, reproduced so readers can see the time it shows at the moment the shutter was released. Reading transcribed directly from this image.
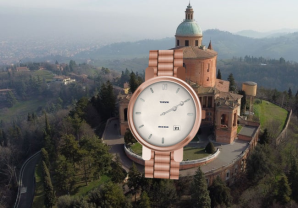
2:10
